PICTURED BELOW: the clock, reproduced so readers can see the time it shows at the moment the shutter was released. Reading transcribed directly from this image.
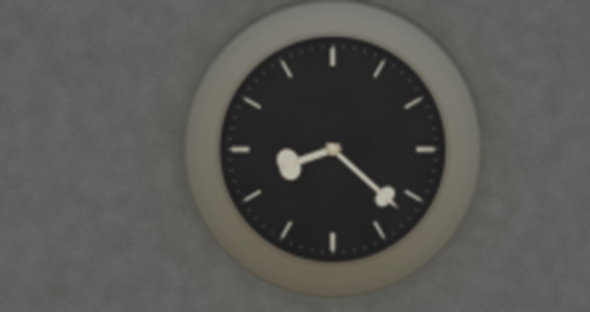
8:22
